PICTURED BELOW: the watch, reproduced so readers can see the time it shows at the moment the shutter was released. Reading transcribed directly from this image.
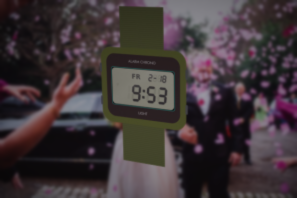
9:53
